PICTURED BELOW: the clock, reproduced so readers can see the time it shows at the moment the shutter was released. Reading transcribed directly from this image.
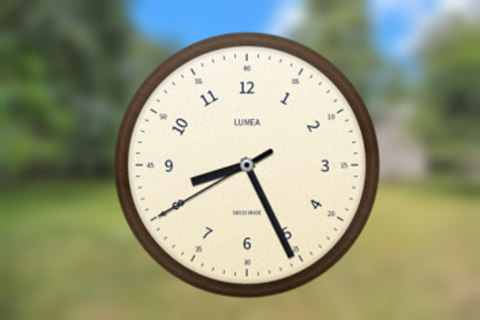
8:25:40
